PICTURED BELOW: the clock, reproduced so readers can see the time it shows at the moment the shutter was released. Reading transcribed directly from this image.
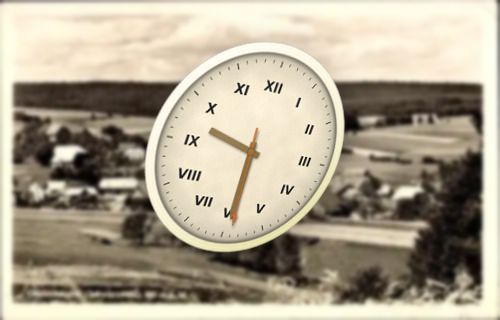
9:29:29
